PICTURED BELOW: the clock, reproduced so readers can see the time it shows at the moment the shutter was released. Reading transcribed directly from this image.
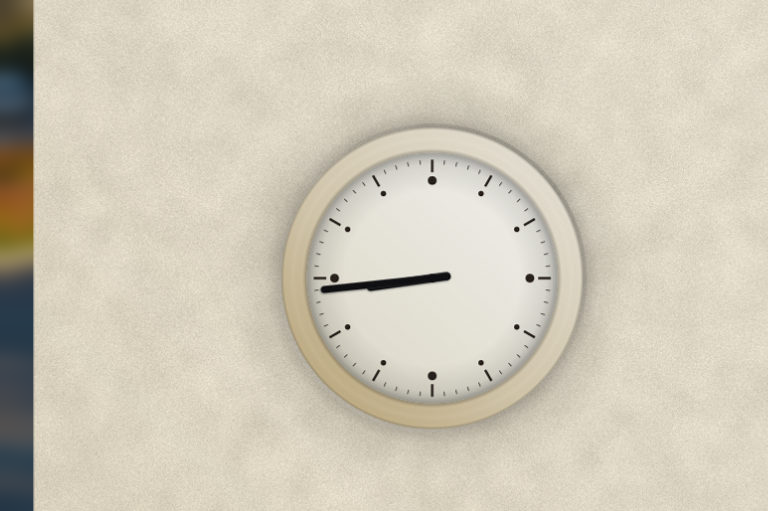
8:44
